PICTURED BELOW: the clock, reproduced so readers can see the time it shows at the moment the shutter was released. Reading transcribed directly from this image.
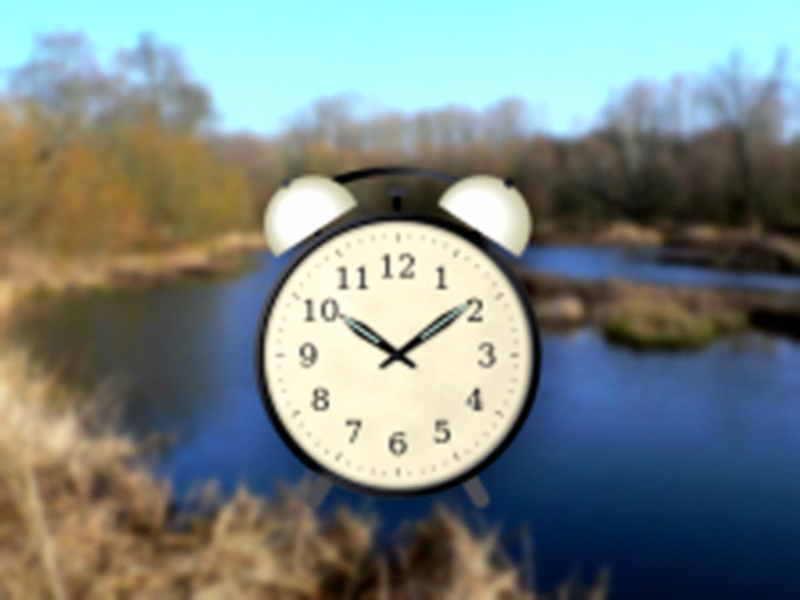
10:09
